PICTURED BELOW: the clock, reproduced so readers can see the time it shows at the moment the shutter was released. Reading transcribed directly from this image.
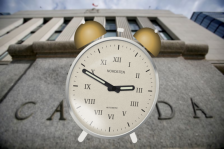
2:49
